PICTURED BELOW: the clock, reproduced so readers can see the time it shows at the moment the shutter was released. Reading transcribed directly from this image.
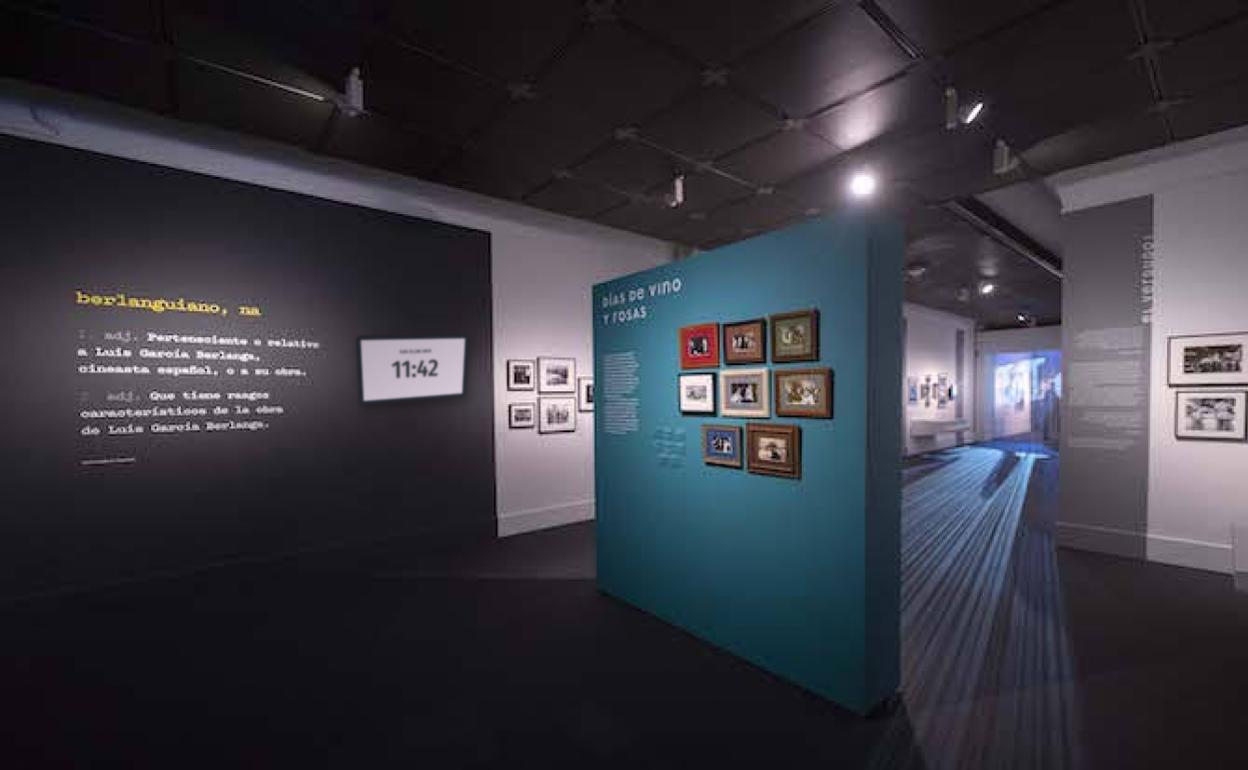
11:42
